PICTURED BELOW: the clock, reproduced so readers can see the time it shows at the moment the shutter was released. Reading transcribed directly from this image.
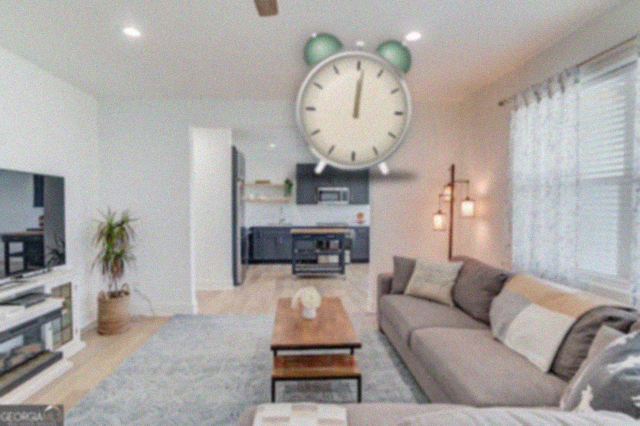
12:01
